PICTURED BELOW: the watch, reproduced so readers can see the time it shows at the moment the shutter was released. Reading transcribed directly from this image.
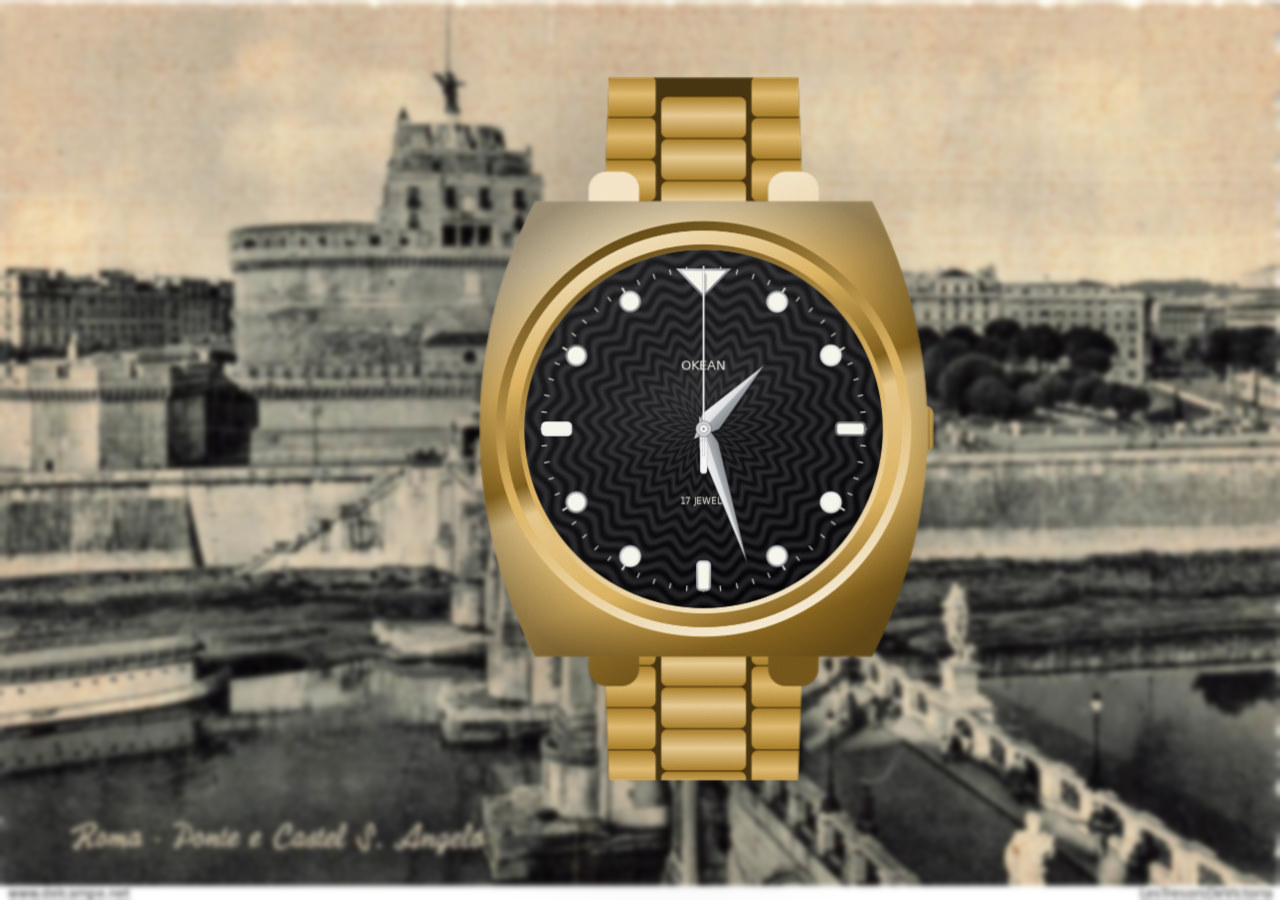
1:27:00
